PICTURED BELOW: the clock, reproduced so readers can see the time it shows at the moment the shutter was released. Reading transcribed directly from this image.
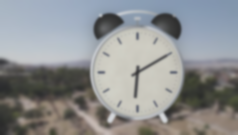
6:10
